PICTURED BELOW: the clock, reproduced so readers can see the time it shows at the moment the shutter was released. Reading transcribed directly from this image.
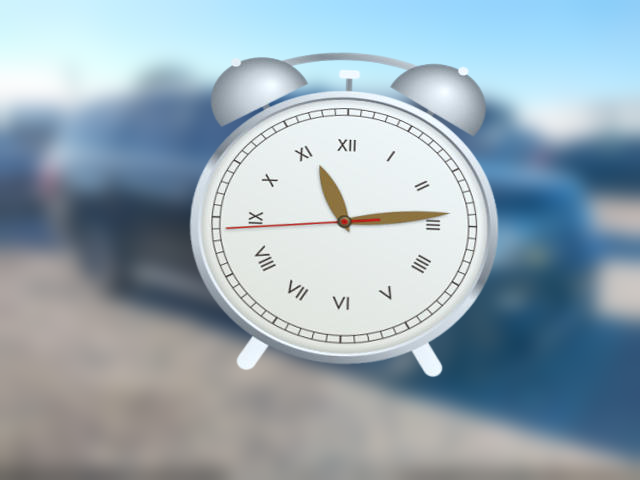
11:13:44
